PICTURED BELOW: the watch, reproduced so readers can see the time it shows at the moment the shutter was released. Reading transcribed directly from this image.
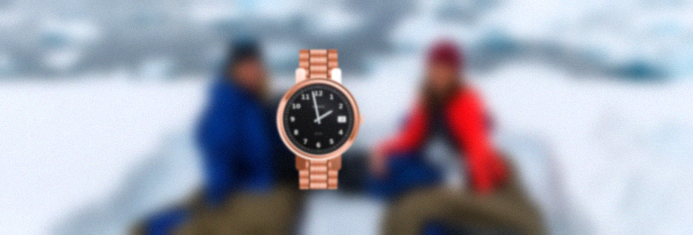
1:58
